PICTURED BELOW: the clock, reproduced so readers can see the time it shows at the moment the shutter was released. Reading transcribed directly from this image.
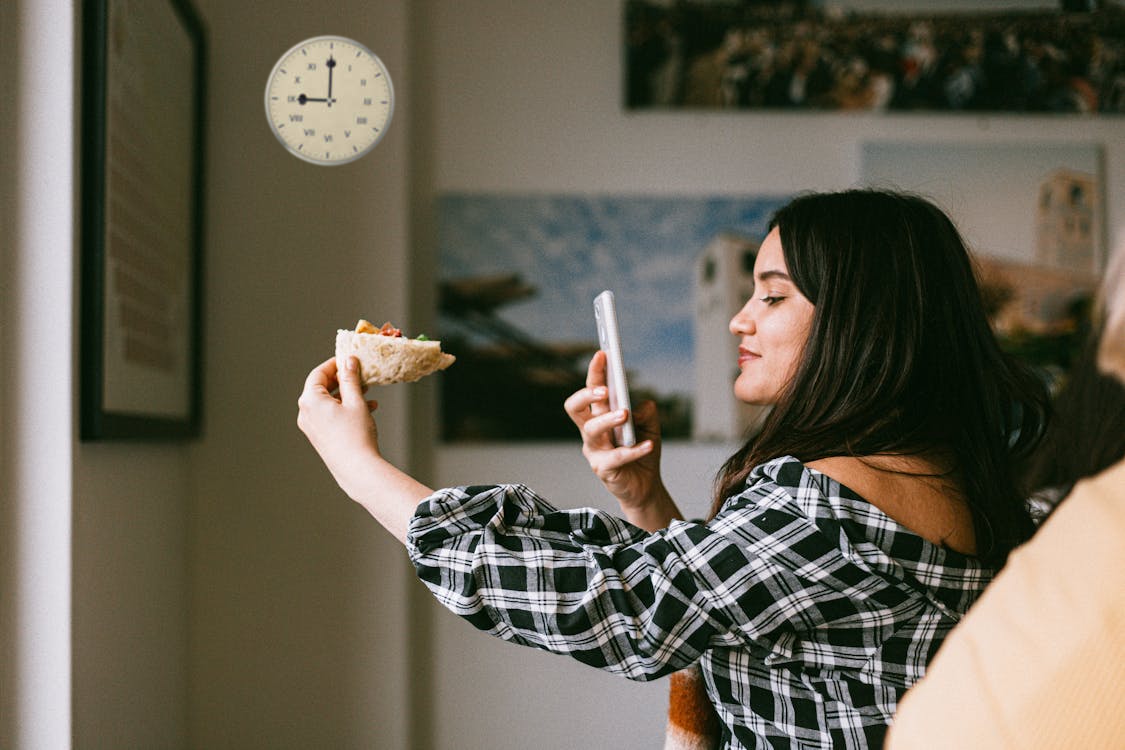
9:00
